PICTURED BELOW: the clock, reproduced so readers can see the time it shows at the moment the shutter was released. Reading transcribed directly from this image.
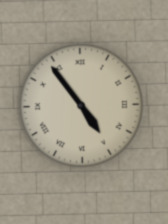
4:54
